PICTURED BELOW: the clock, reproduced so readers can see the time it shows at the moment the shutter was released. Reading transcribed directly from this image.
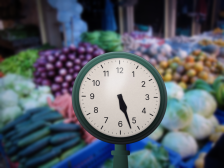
5:27
